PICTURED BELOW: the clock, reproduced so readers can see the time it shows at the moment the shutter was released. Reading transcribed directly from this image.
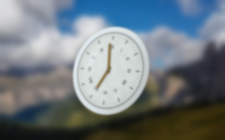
6:59
